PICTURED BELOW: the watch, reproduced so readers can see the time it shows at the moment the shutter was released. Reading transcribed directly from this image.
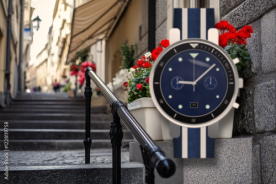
9:08
